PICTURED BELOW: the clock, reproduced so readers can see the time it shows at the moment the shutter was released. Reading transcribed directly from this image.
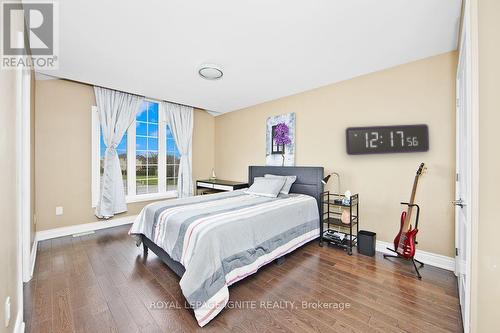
12:17
